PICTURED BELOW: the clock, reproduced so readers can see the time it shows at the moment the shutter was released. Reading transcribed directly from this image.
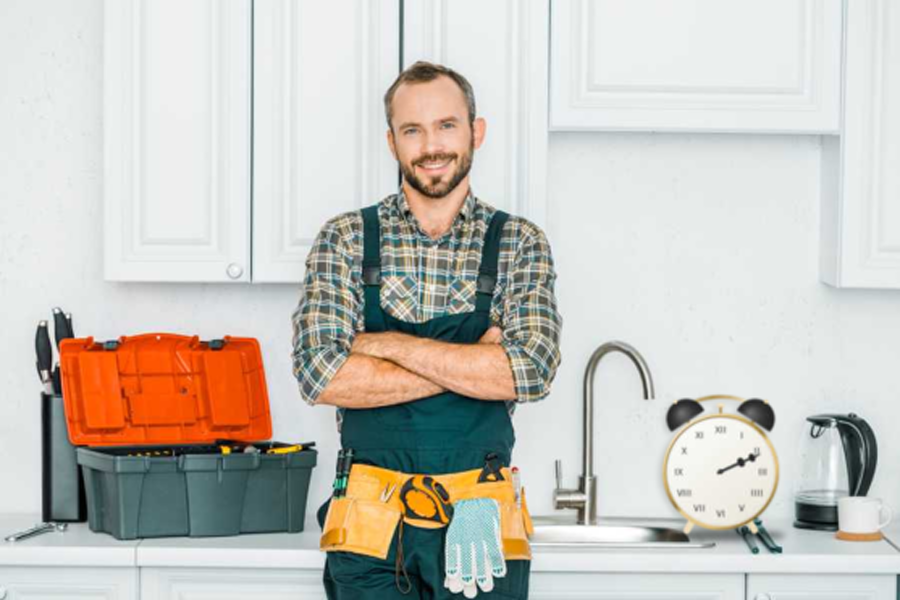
2:11
